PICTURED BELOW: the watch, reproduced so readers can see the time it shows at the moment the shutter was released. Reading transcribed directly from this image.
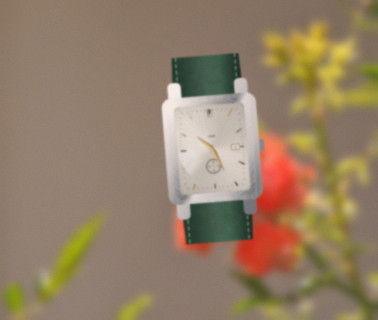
10:26
